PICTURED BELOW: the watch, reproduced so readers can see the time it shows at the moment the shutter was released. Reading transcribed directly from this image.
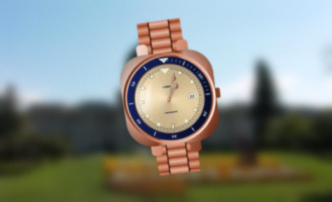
1:03
